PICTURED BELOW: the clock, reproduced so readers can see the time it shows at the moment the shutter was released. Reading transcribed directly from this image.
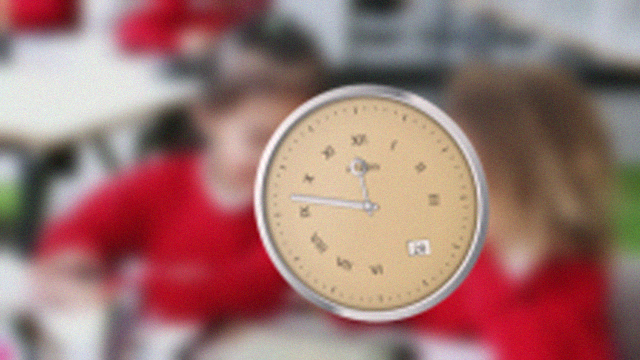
11:47
